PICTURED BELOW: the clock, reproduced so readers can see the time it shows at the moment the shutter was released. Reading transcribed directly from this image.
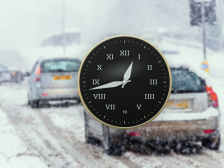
12:43
